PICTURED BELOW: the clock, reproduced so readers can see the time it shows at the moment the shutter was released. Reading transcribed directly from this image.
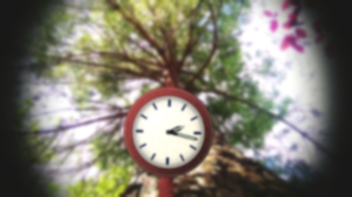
2:17
